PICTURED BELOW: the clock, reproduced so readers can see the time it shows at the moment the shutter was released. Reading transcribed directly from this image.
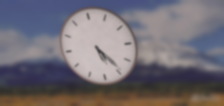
5:24
